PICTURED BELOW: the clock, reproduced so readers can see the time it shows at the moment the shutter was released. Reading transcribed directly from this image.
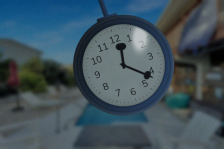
12:22
